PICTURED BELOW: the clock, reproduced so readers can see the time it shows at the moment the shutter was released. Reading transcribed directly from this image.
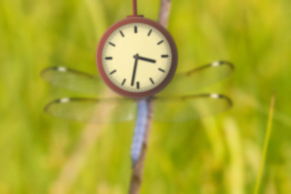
3:32
